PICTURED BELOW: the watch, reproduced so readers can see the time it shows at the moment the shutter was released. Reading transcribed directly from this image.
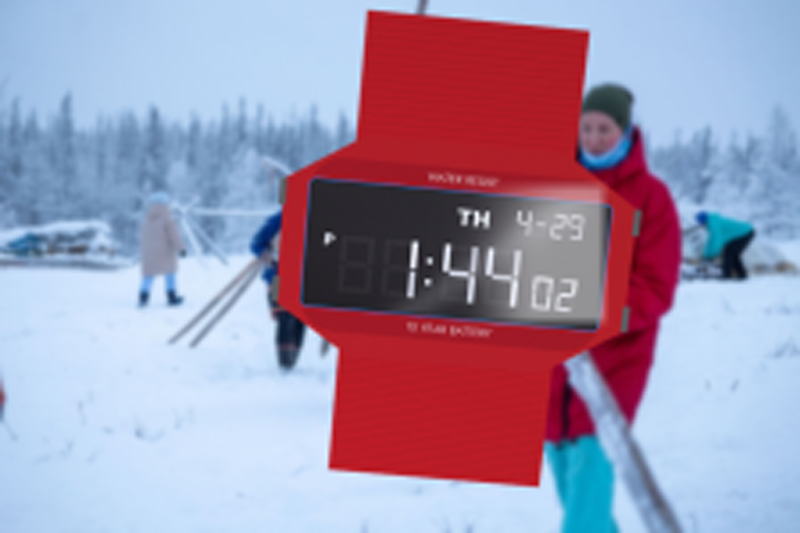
1:44:02
